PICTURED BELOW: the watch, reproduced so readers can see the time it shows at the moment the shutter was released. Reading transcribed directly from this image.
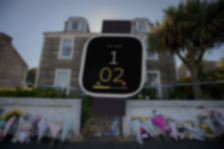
1:02
